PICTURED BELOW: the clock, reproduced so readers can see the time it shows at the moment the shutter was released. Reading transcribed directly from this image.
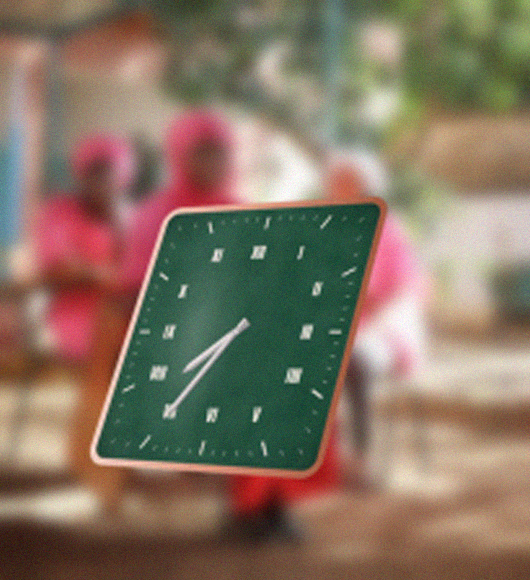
7:35
